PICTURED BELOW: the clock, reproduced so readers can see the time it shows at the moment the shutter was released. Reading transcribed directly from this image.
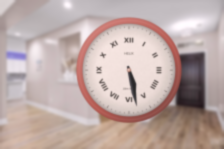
5:28
